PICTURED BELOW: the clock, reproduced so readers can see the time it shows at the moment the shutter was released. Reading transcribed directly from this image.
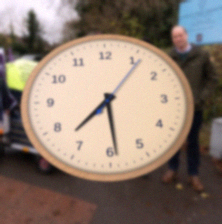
7:29:06
